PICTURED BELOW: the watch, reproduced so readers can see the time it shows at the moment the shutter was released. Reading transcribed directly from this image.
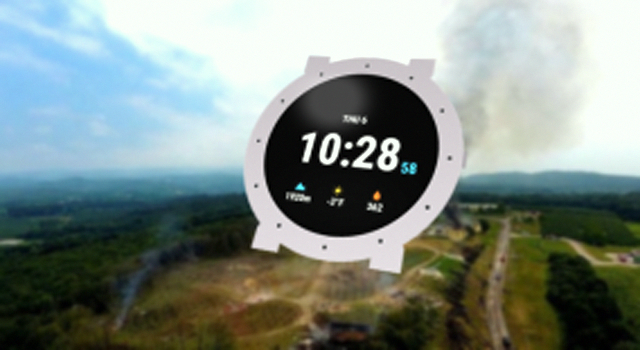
10:28
